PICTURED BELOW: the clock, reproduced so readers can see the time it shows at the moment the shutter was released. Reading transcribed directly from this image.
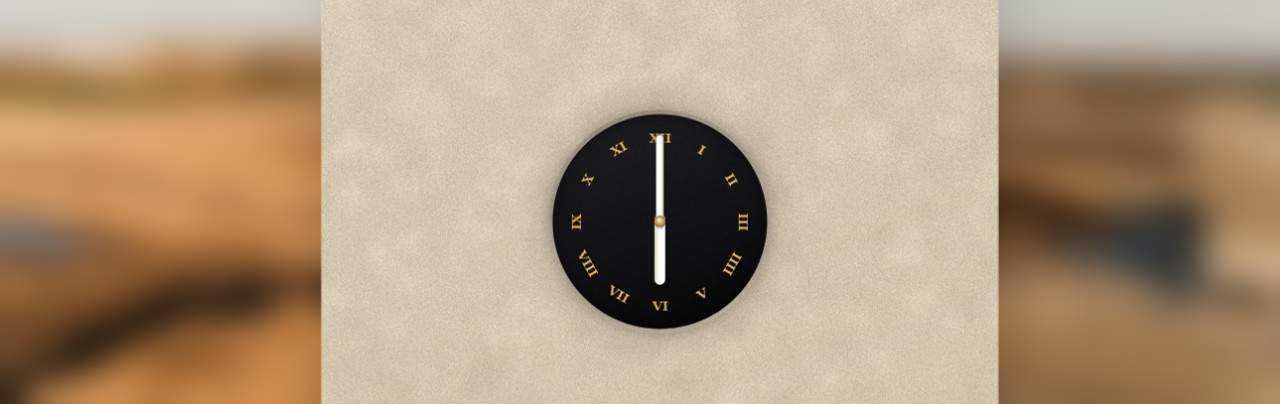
6:00
